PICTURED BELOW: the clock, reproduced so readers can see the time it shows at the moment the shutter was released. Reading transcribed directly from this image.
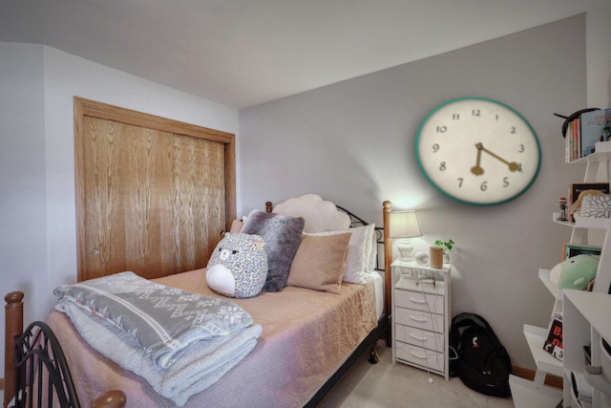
6:21
